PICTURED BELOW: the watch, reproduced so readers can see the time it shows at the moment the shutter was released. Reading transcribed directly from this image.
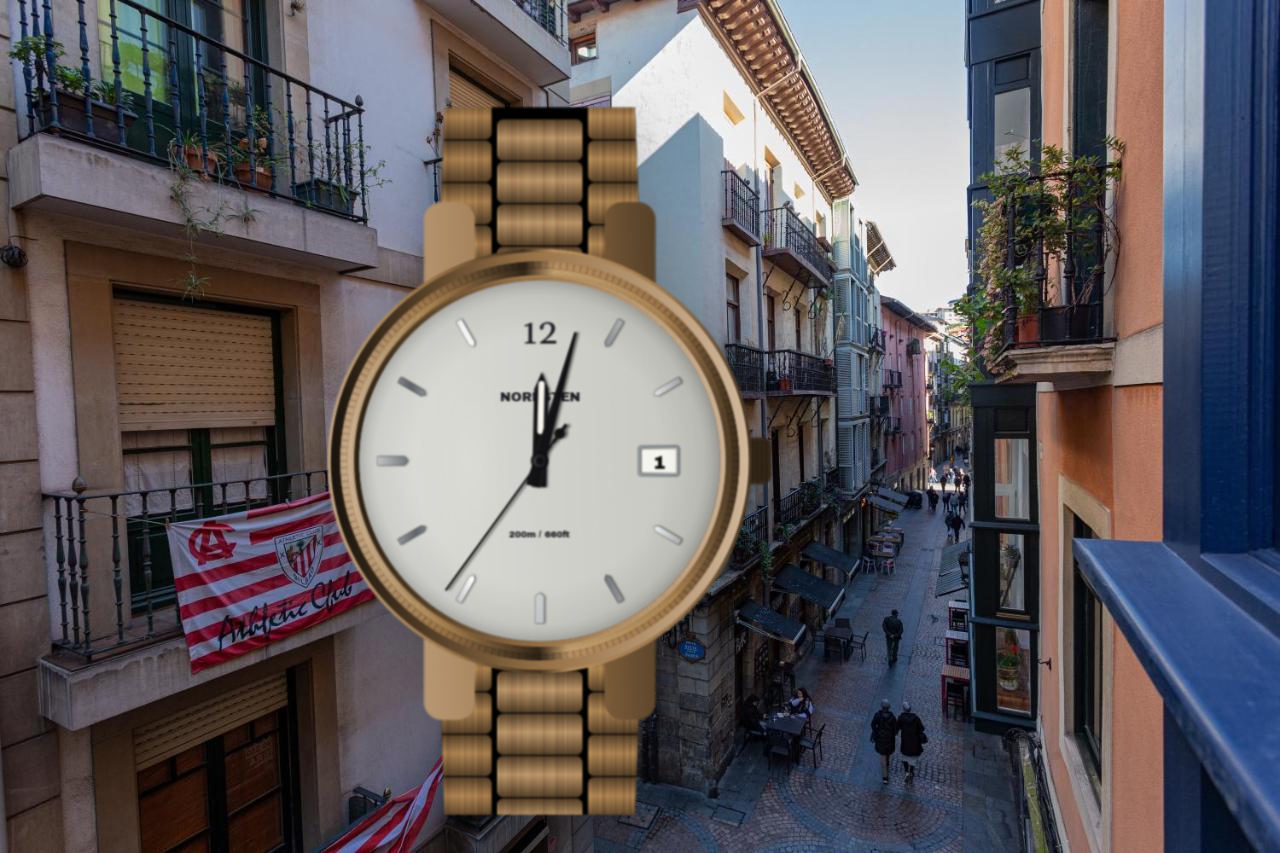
12:02:36
